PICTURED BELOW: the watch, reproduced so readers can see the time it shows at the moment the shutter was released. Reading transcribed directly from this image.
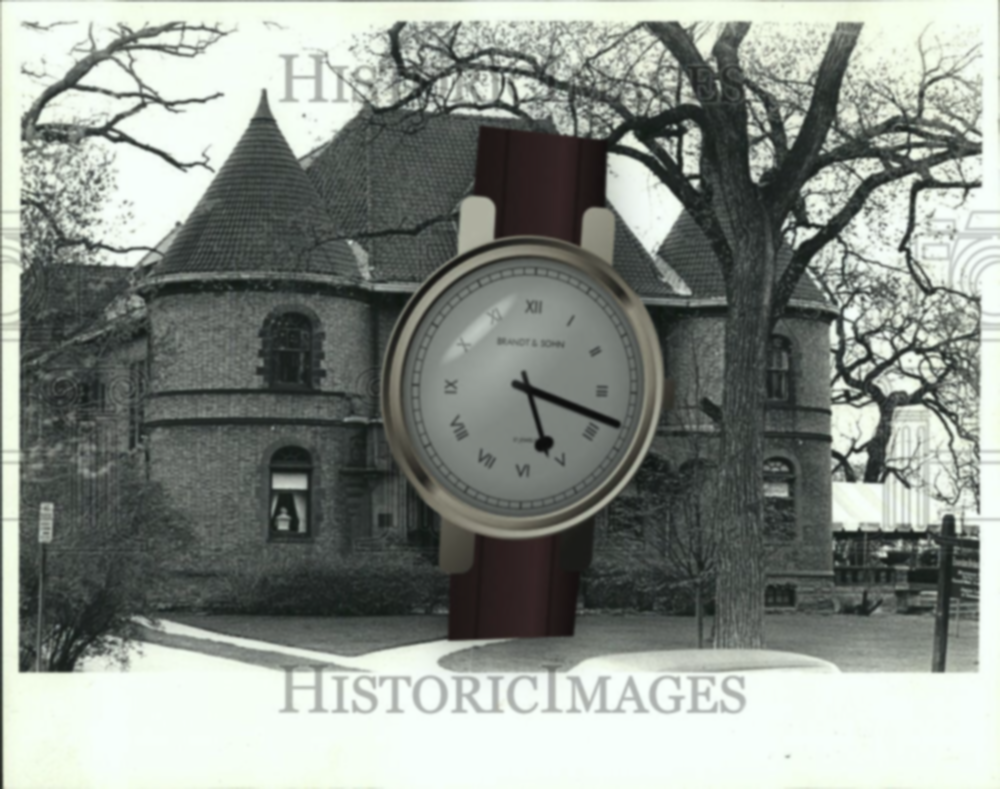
5:18
